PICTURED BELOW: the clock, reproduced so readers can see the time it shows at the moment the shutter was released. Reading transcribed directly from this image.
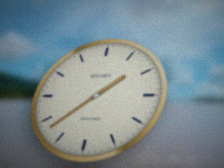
1:38
